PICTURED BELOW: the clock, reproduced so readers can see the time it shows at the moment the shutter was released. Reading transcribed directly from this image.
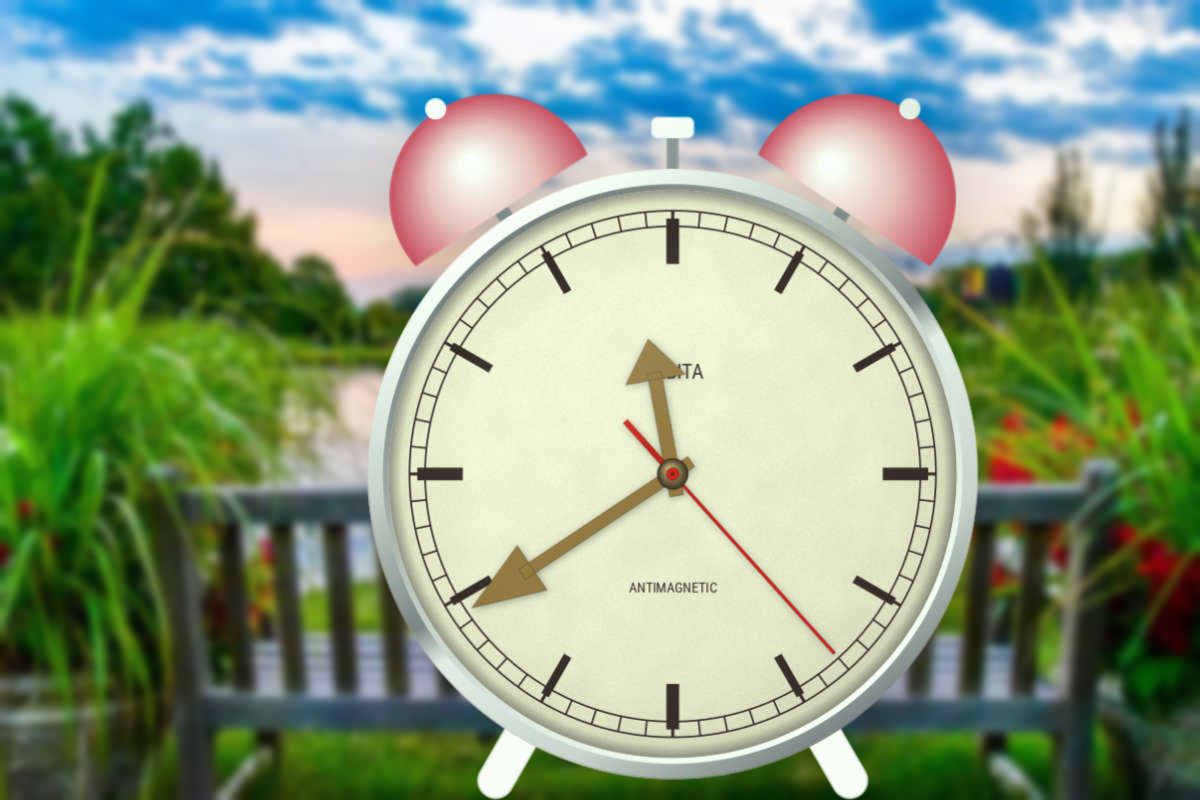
11:39:23
